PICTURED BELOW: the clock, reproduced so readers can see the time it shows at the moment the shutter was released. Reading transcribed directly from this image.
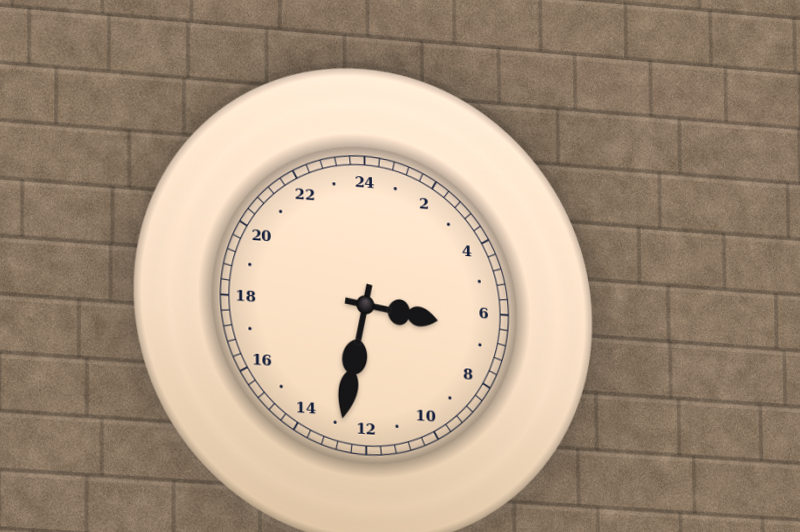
6:32
